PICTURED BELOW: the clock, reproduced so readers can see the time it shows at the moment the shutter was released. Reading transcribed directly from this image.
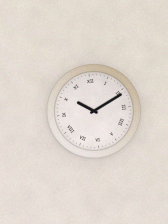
10:11
